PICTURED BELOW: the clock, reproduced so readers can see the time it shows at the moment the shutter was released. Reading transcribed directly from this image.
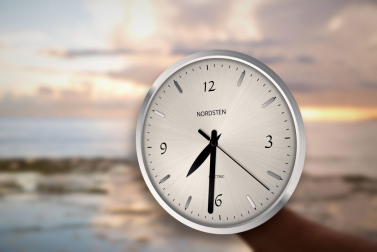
7:31:22
